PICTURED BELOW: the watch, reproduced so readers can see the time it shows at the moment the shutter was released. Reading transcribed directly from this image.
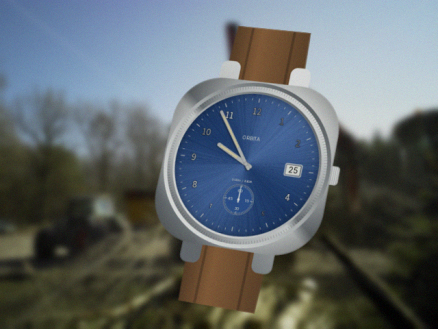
9:54
